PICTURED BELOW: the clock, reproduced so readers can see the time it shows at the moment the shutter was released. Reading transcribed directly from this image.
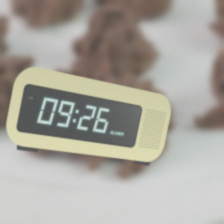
9:26
